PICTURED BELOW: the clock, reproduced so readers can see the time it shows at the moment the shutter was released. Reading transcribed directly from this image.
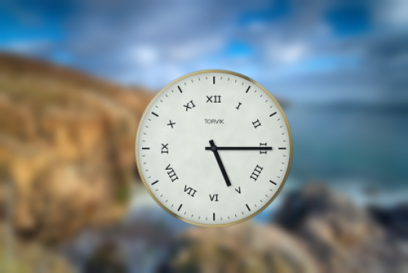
5:15
